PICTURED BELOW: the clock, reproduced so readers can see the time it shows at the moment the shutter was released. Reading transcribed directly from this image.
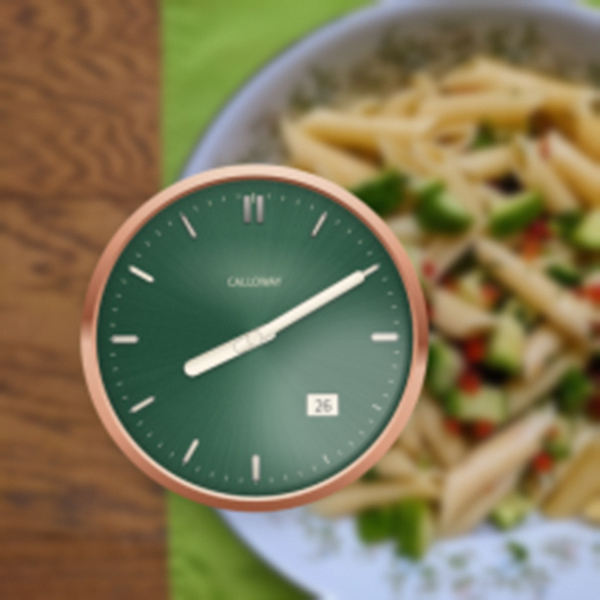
8:10
